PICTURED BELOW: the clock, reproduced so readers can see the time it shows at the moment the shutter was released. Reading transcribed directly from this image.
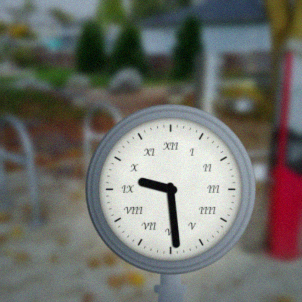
9:29
